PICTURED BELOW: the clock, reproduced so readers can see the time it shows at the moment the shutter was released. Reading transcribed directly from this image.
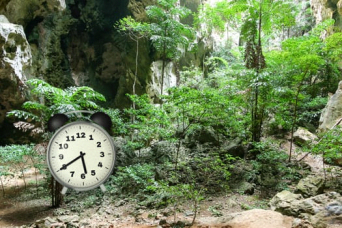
5:40
